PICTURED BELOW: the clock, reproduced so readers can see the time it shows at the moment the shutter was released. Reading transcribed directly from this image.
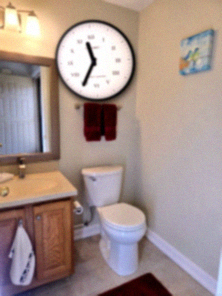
11:35
